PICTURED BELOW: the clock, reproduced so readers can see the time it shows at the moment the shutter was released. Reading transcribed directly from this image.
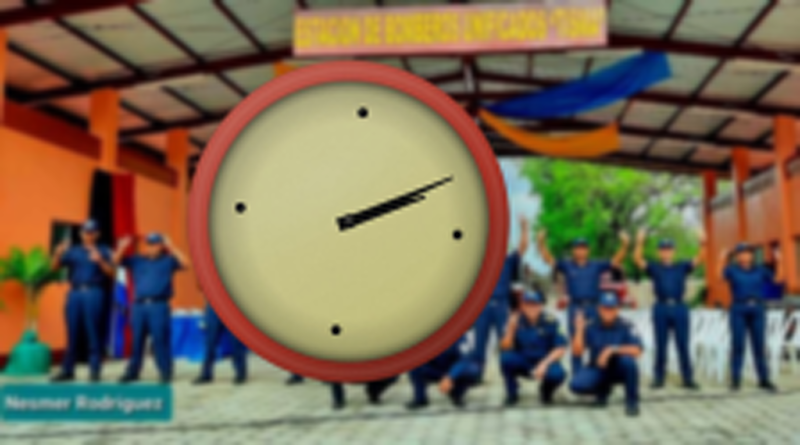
2:10
